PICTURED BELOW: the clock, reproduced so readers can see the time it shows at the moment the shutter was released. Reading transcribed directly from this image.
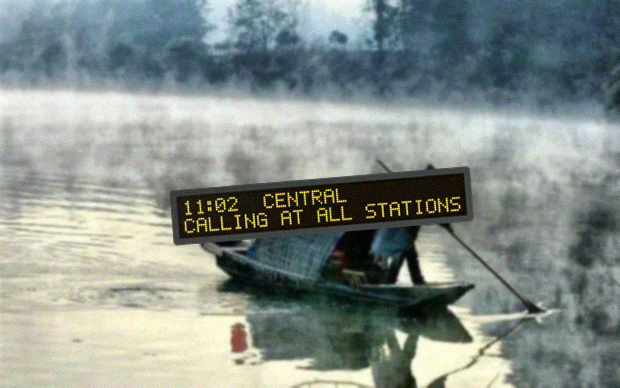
11:02
